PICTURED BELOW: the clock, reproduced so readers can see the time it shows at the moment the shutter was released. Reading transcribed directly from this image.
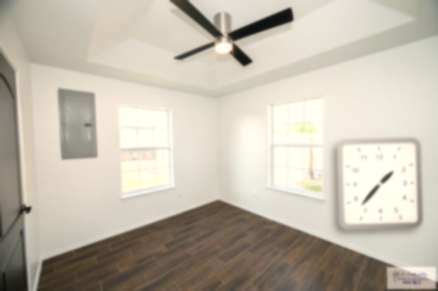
1:37
